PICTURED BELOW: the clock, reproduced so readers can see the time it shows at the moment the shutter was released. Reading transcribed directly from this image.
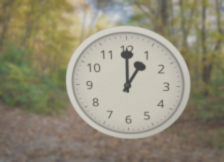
1:00
